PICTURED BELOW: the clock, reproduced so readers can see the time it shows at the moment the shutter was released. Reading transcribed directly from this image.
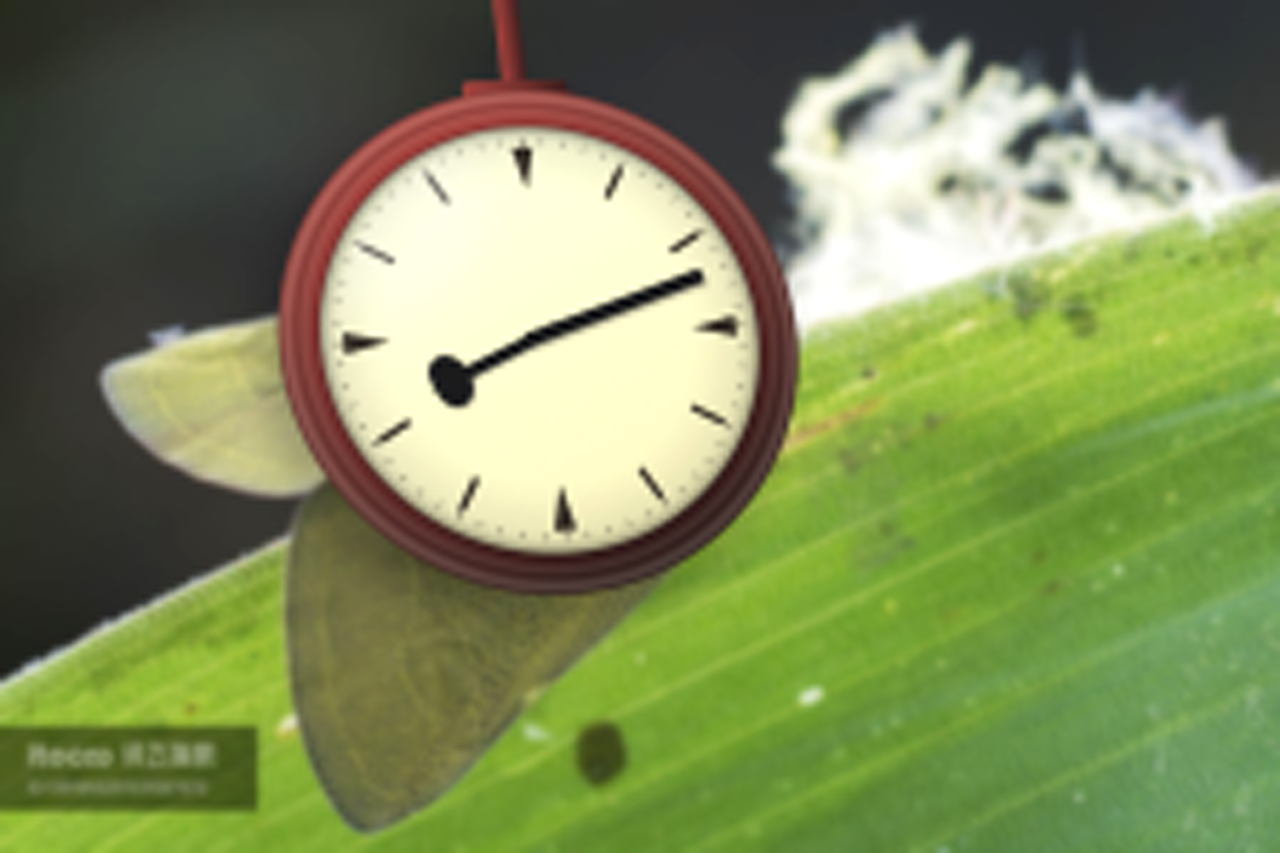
8:12
